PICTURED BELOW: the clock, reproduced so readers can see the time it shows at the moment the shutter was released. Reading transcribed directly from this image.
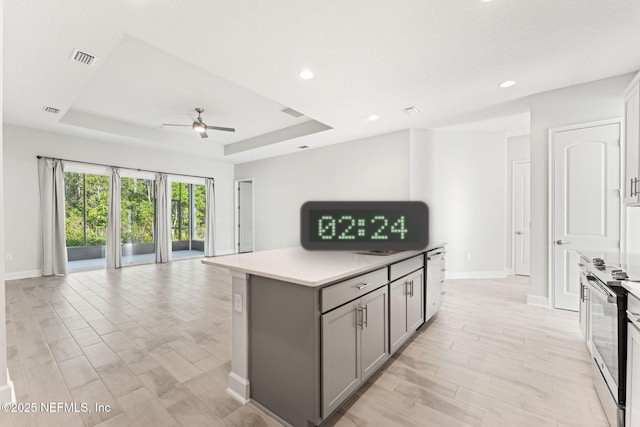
2:24
